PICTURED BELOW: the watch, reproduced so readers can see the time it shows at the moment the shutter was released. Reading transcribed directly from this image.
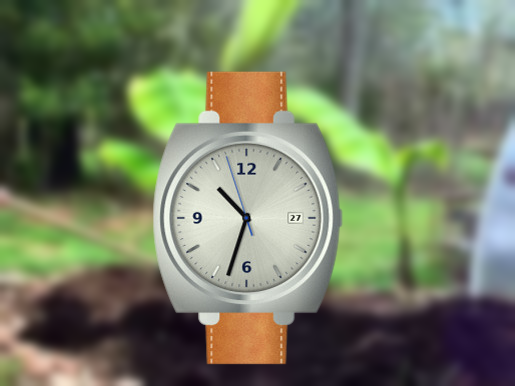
10:32:57
